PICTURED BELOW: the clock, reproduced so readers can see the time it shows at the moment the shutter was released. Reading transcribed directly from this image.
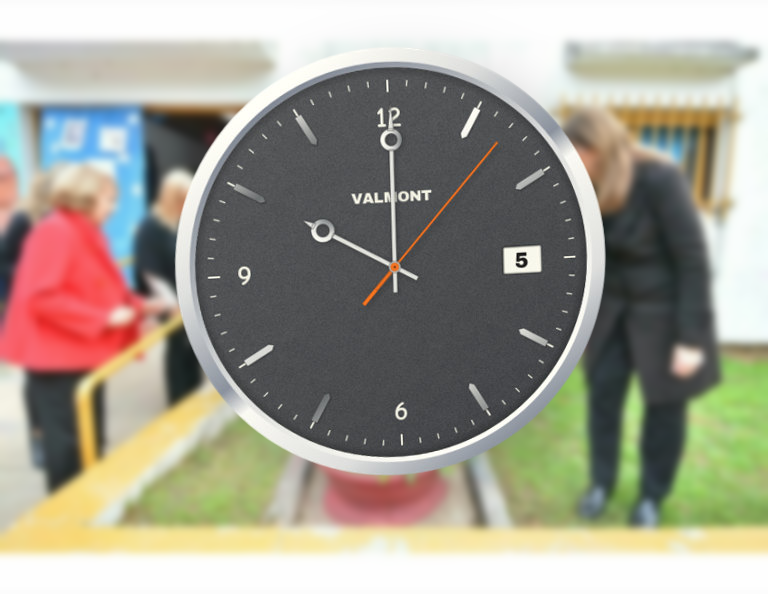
10:00:07
